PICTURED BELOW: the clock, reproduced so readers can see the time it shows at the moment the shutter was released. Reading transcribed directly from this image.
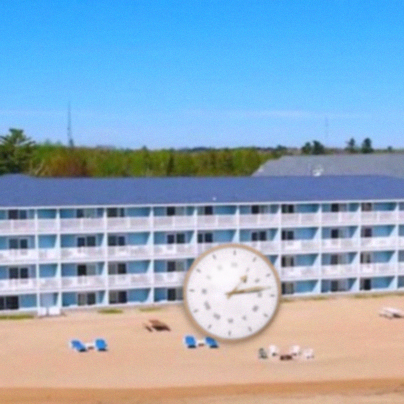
1:13
